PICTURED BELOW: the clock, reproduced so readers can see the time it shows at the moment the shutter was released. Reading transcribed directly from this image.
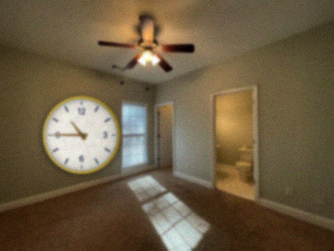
10:45
